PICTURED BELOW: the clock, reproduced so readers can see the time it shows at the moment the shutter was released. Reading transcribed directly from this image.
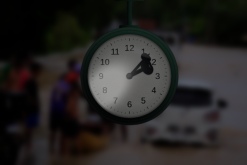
2:07
